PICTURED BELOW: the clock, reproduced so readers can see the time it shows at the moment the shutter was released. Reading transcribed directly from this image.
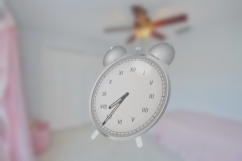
7:35
